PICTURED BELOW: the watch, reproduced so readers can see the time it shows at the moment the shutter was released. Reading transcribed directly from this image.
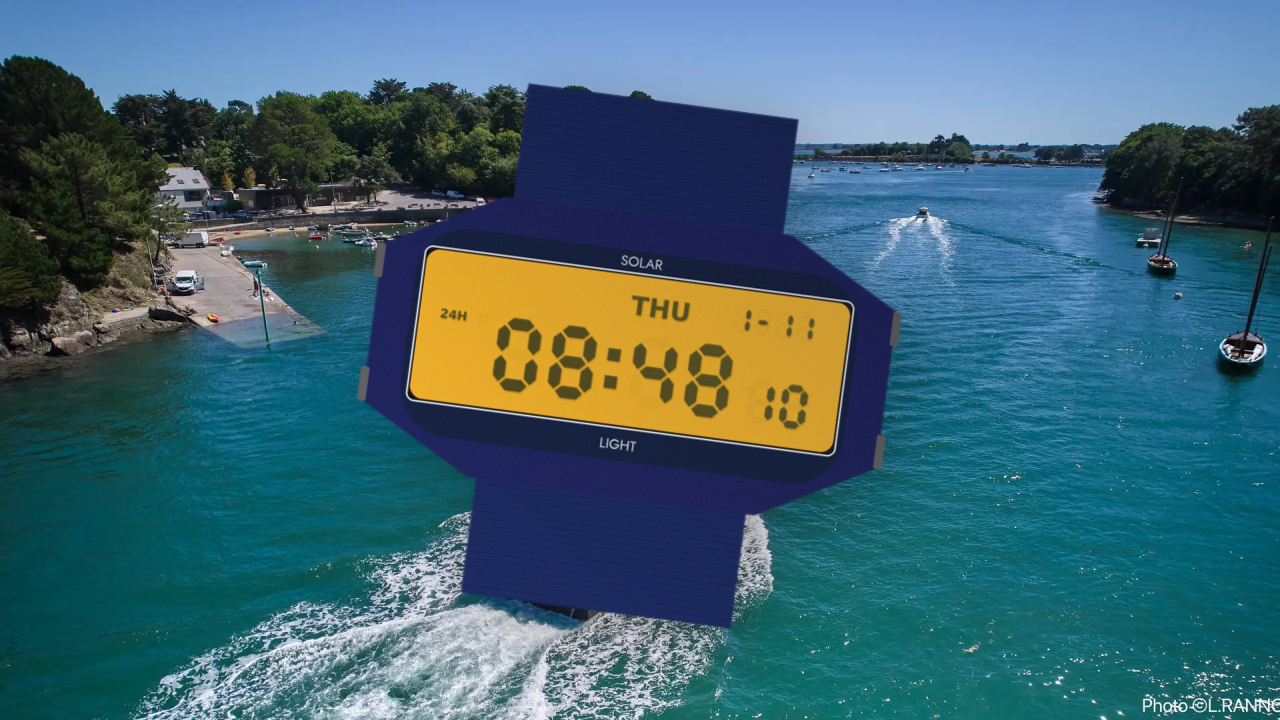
8:48:10
